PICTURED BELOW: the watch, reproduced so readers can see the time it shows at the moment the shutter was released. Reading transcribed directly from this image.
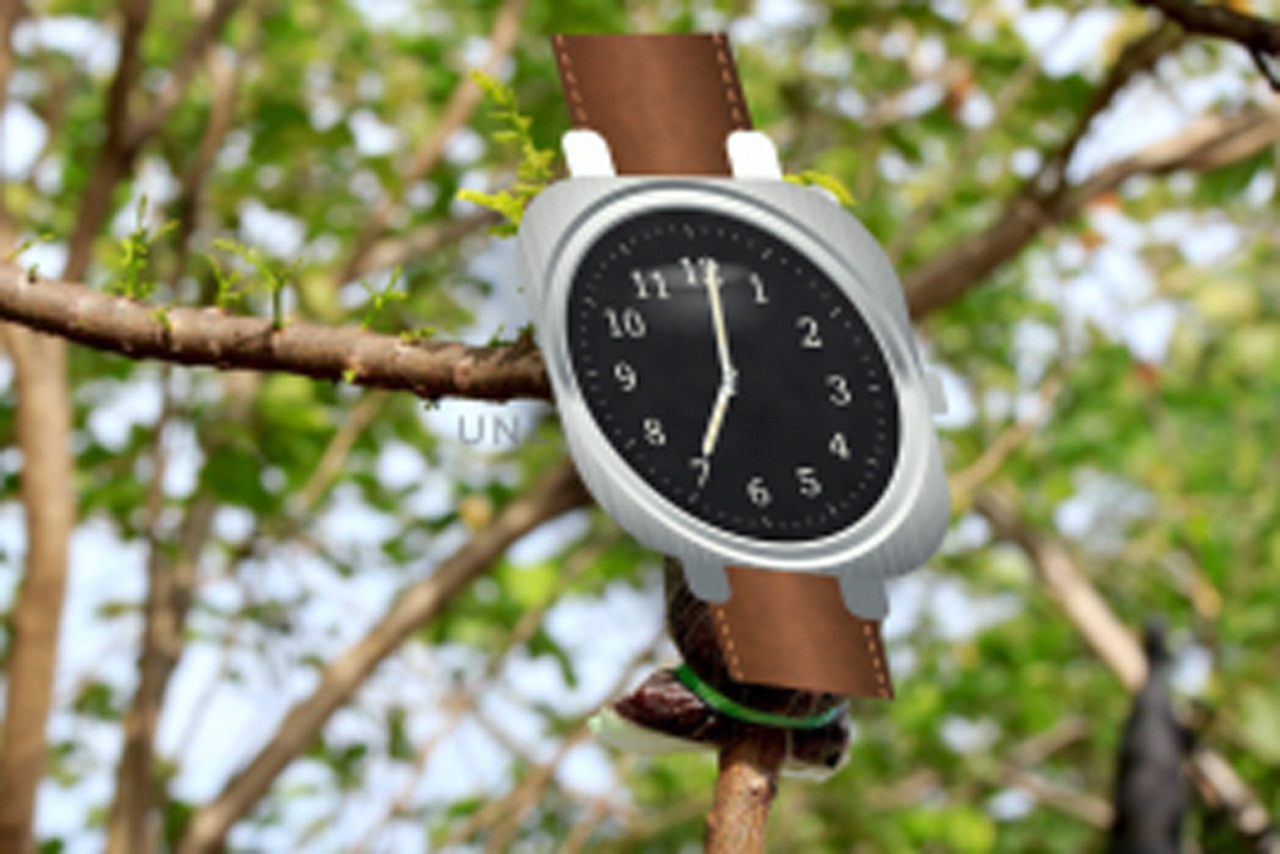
7:01
